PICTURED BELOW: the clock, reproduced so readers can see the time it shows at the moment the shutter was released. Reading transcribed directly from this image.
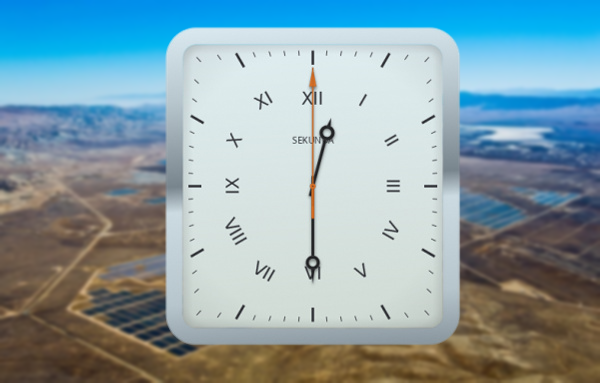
12:30:00
